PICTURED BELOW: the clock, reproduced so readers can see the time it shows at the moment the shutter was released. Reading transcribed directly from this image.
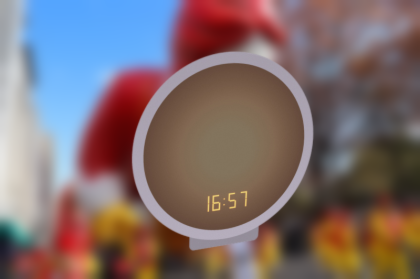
16:57
